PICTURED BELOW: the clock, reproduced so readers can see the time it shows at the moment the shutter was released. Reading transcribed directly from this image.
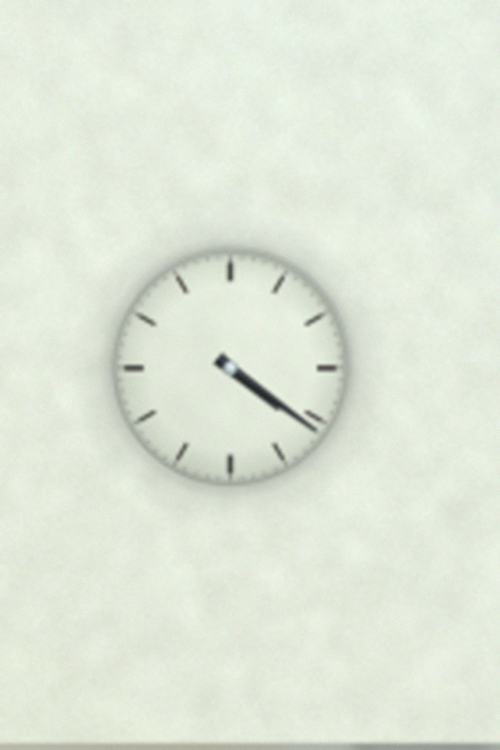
4:21
